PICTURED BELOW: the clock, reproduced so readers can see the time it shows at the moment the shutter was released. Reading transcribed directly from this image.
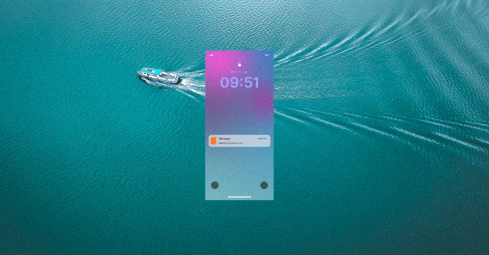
9:51
